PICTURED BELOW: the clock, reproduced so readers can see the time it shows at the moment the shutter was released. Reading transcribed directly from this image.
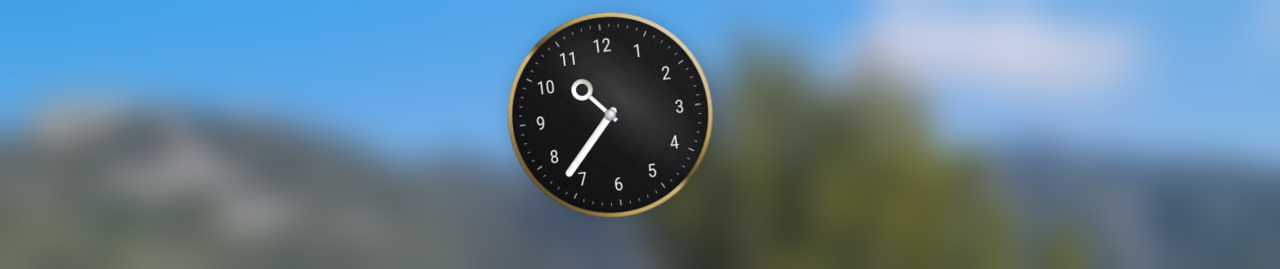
10:37
